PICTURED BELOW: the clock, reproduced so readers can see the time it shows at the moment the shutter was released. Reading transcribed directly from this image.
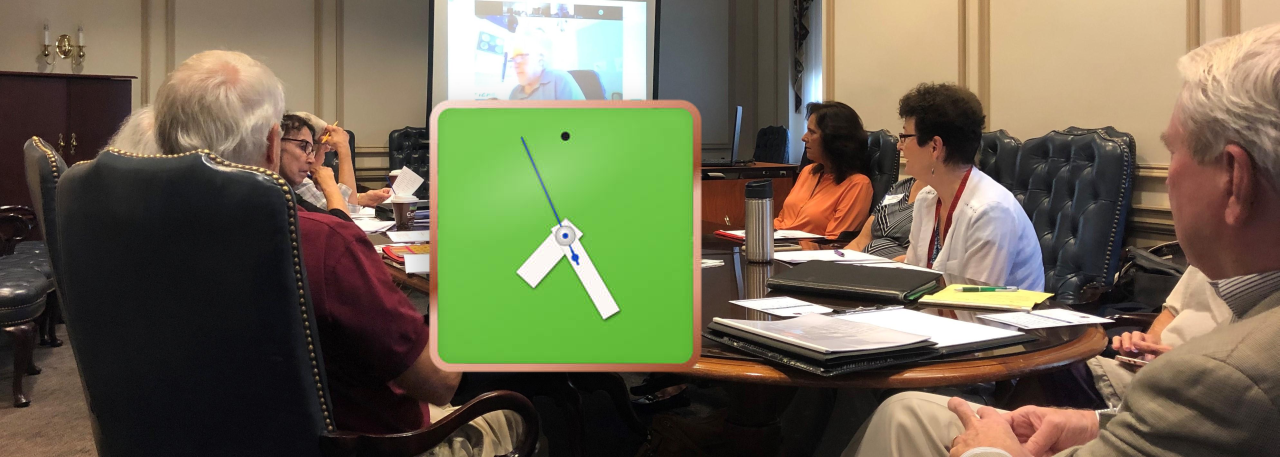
7:24:56
